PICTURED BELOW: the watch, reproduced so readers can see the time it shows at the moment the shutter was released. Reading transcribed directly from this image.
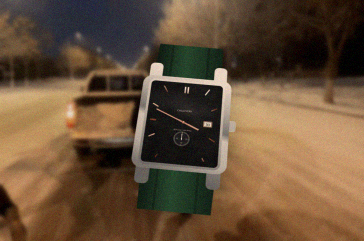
3:49
